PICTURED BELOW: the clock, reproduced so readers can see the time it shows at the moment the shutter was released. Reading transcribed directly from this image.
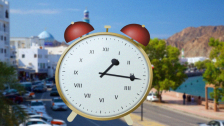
1:16
